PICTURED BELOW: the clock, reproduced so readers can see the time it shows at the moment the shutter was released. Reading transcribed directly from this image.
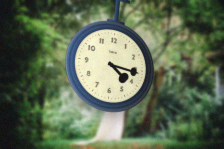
4:16
